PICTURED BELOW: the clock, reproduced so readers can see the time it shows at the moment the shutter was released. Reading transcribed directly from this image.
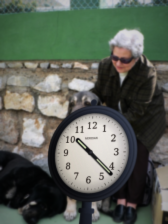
10:22
